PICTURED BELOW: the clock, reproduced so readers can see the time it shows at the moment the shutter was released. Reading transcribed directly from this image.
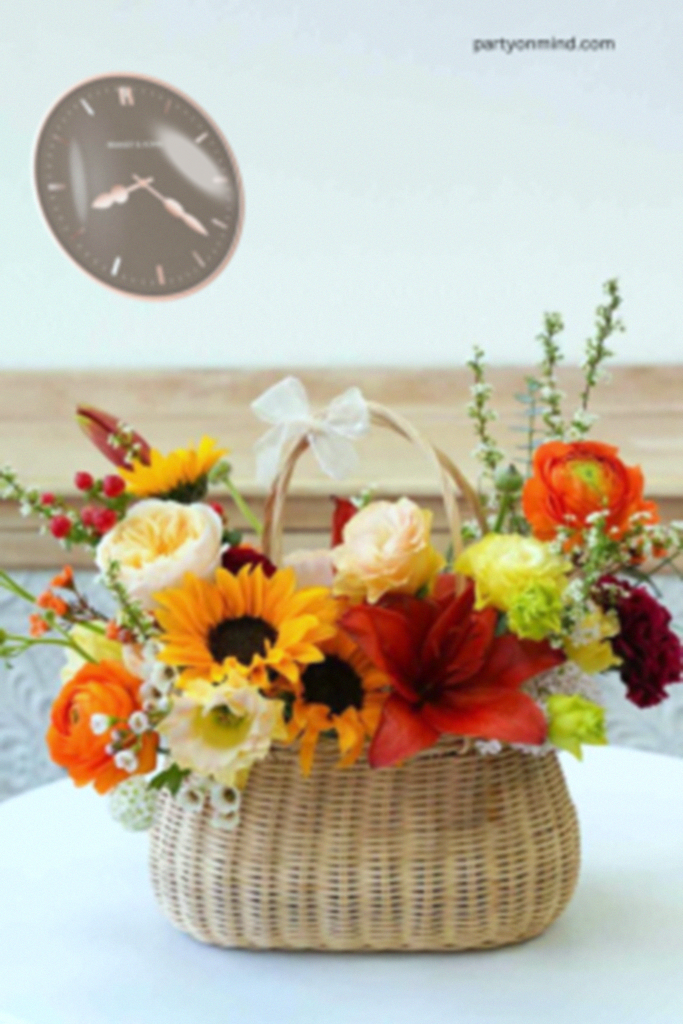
8:22
